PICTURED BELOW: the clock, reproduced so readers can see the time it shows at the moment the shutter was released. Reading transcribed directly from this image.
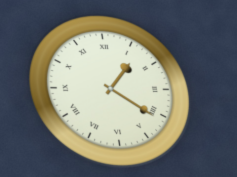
1:21
